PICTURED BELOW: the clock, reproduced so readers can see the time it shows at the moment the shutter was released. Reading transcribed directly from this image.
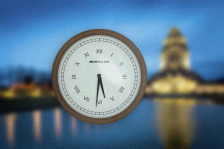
5:31
